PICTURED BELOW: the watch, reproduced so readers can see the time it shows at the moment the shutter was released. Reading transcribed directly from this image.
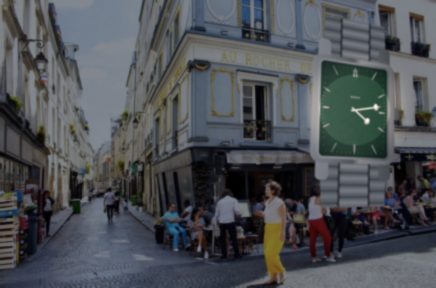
4:13
